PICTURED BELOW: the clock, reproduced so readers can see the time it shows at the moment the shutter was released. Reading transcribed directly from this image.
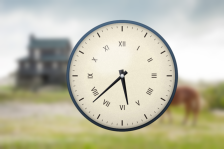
5:38
